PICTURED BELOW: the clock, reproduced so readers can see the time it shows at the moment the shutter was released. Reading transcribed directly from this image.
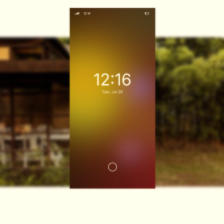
12:16
